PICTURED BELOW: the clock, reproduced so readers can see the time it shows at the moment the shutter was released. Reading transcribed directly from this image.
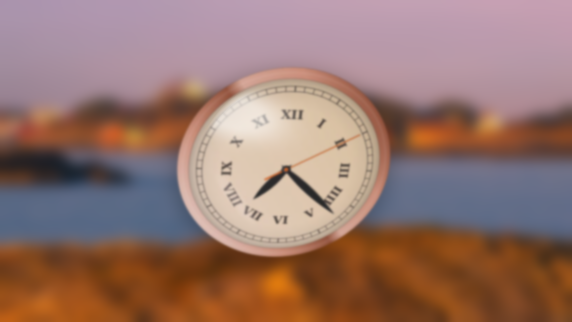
7:22:10
